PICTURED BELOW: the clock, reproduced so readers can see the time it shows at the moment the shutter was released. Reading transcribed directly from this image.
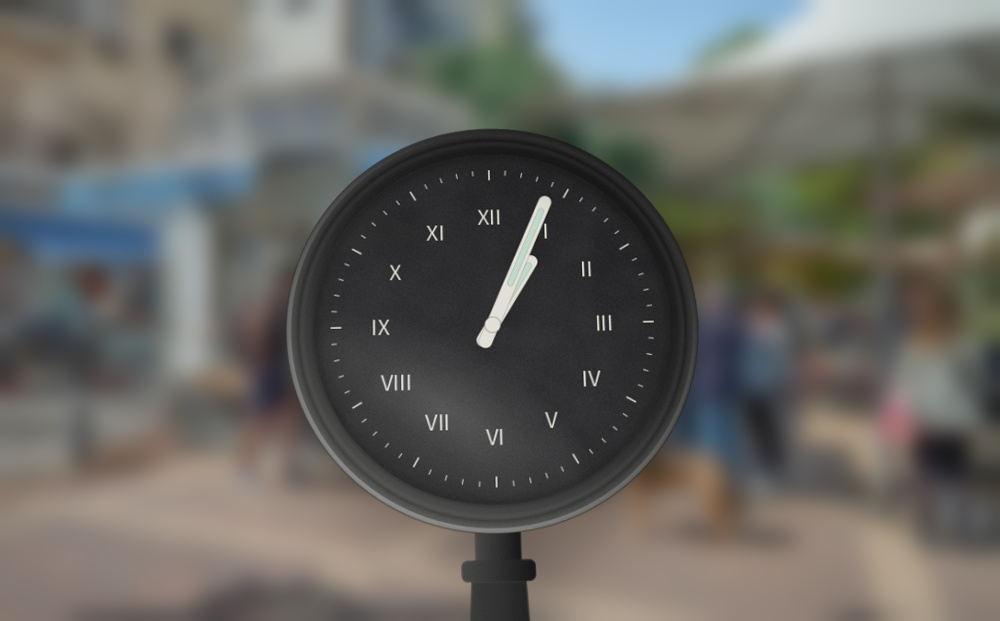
1:04
